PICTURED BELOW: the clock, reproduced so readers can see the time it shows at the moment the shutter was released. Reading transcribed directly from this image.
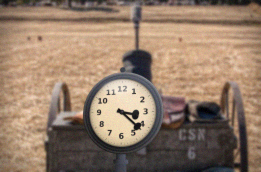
3:22
